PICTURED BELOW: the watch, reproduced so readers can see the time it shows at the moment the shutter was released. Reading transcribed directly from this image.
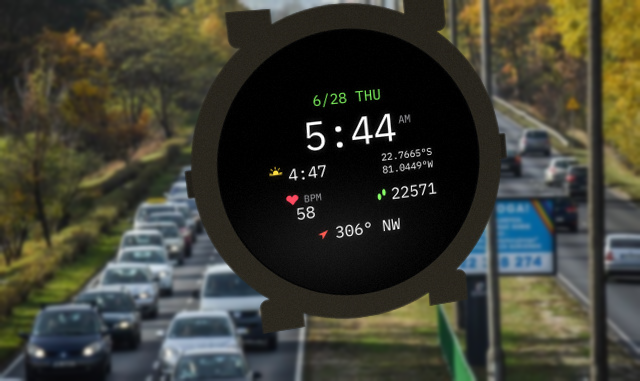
5:44
